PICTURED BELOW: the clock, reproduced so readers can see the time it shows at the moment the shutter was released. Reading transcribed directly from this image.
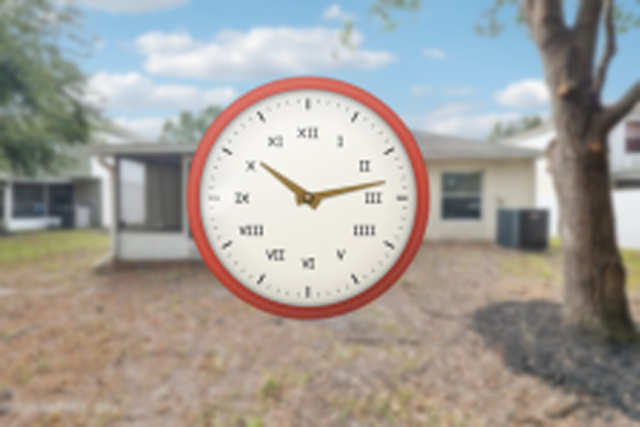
10:13
